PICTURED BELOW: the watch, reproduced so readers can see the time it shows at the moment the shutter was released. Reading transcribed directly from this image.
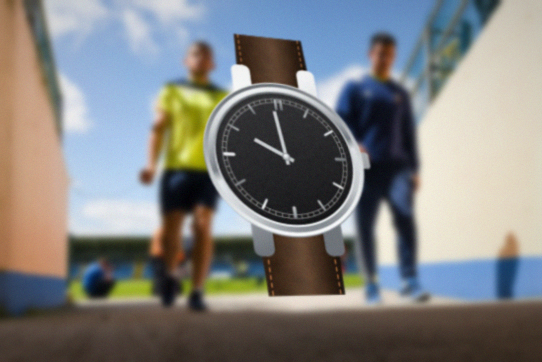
9:59
